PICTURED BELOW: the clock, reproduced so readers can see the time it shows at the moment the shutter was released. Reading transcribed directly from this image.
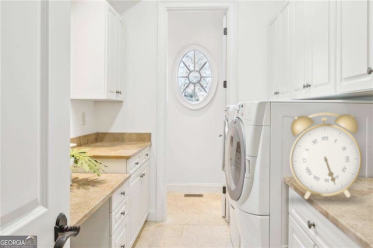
5:27
